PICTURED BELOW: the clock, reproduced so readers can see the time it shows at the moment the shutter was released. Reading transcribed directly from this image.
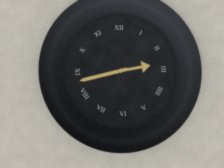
2:43
